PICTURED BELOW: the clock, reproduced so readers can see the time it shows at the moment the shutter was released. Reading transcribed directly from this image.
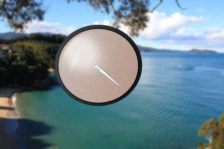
4:22
